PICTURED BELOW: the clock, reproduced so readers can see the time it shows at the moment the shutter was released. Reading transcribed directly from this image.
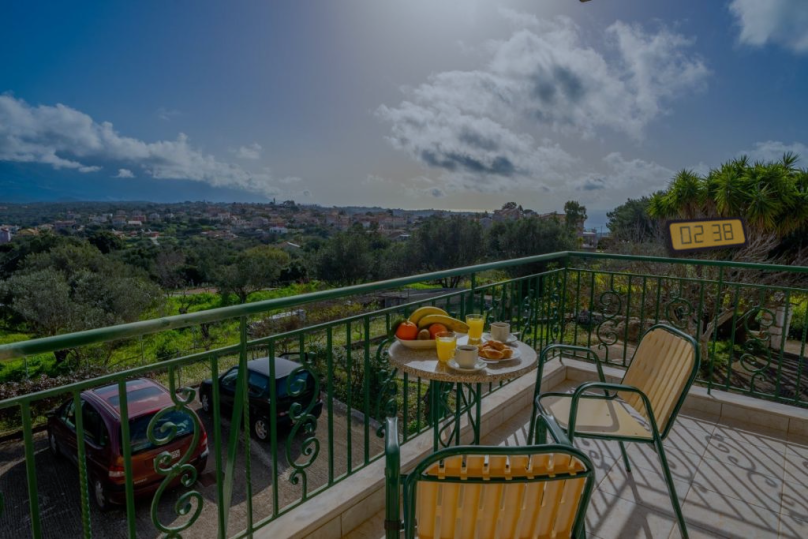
2:38
